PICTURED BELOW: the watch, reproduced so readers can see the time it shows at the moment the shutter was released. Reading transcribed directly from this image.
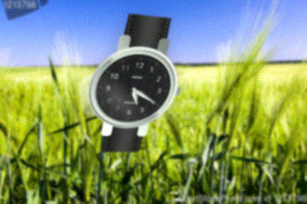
5:20
